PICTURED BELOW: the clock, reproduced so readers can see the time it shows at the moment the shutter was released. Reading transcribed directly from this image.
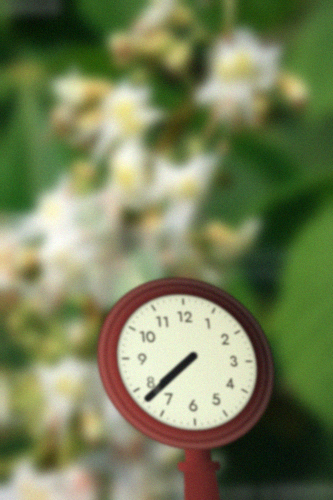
7:38
